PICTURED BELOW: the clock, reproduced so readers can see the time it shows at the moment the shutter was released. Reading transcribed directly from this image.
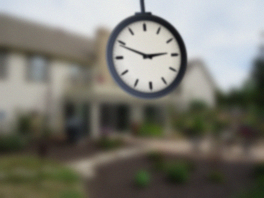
2:49
